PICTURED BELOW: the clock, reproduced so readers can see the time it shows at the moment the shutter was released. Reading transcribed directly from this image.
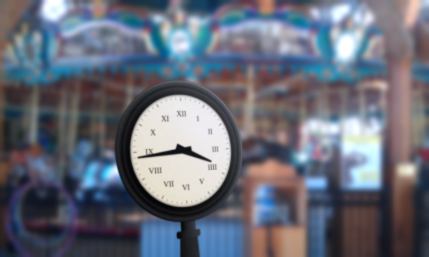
3:44
